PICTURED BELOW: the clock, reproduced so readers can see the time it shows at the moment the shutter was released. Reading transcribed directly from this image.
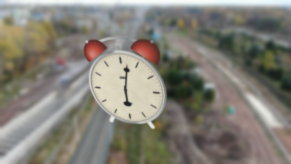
6:02
